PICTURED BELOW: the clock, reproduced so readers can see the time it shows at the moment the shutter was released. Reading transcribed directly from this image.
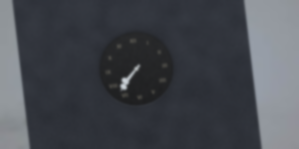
7:37
